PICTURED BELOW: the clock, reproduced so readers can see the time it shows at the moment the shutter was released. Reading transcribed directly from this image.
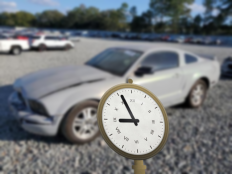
8:56
